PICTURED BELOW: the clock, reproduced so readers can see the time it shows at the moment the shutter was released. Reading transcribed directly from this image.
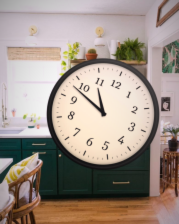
10:48
